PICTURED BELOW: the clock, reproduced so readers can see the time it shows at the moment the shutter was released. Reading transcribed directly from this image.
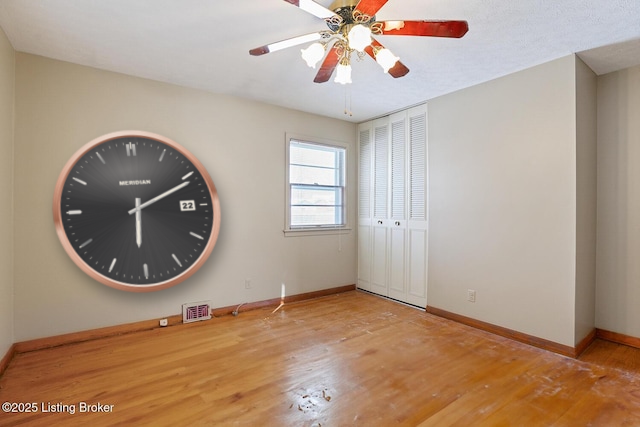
6:11
